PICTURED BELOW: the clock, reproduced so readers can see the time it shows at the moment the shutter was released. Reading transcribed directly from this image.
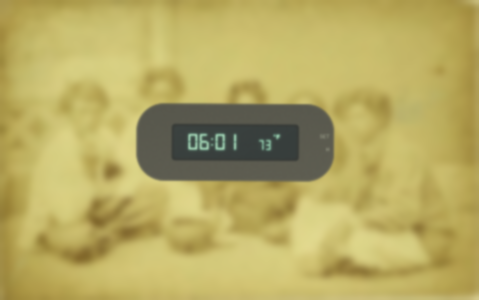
6:01
